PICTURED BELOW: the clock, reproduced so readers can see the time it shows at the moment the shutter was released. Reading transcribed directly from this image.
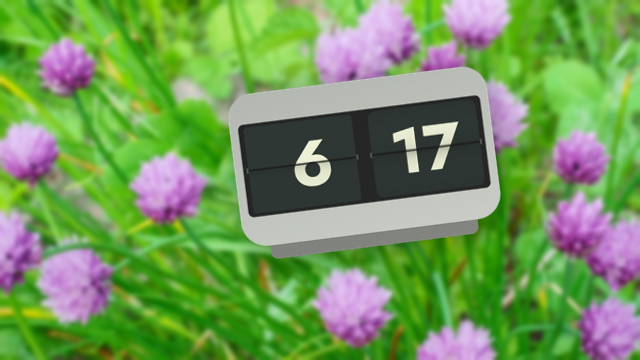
6:17
